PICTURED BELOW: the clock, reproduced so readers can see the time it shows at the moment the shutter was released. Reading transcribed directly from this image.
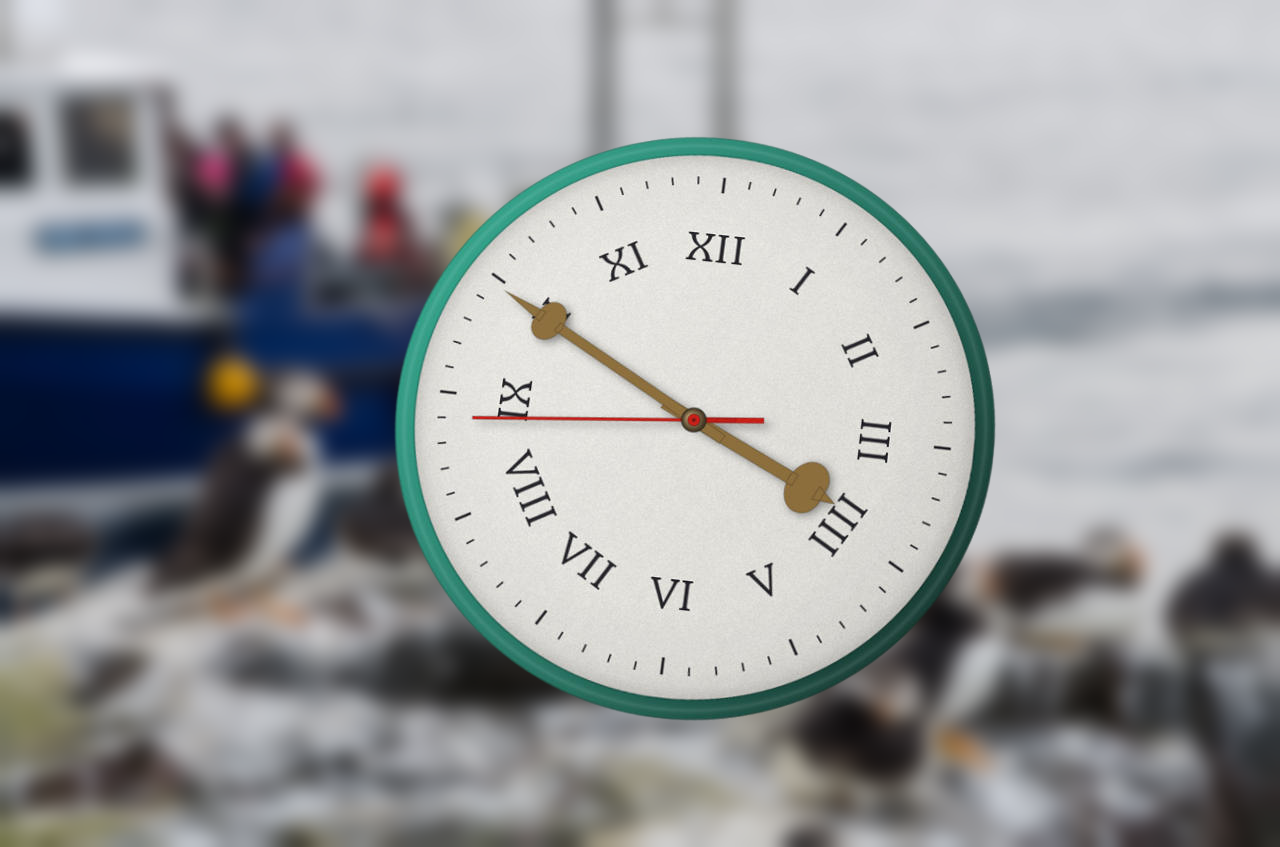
3:49:44
